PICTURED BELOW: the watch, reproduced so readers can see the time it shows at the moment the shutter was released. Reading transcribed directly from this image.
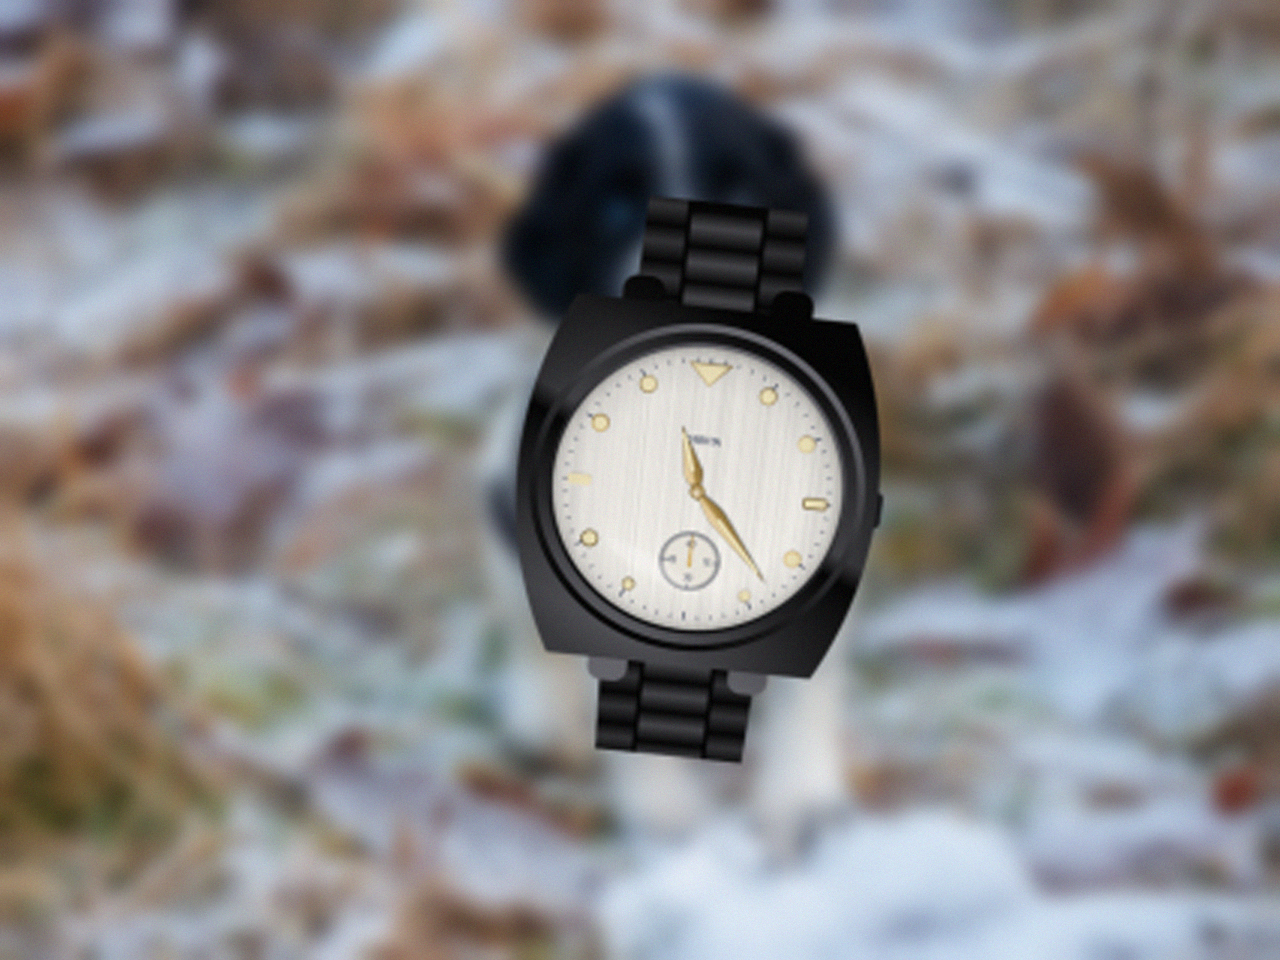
11:23
